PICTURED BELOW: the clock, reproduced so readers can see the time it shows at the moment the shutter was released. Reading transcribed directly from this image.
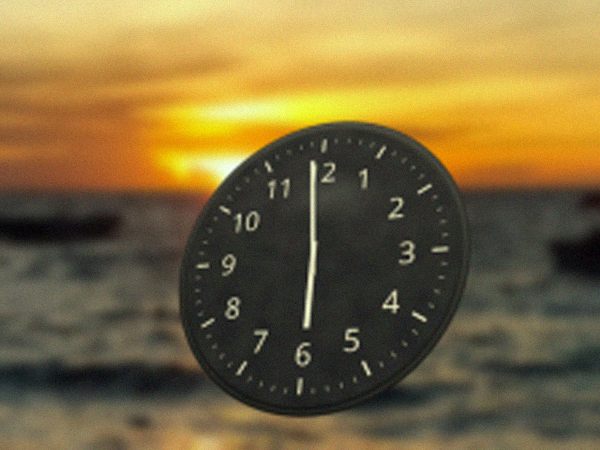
5:59
